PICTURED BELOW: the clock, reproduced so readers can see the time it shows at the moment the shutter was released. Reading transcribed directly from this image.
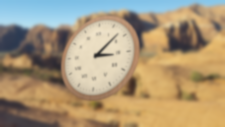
3:08
